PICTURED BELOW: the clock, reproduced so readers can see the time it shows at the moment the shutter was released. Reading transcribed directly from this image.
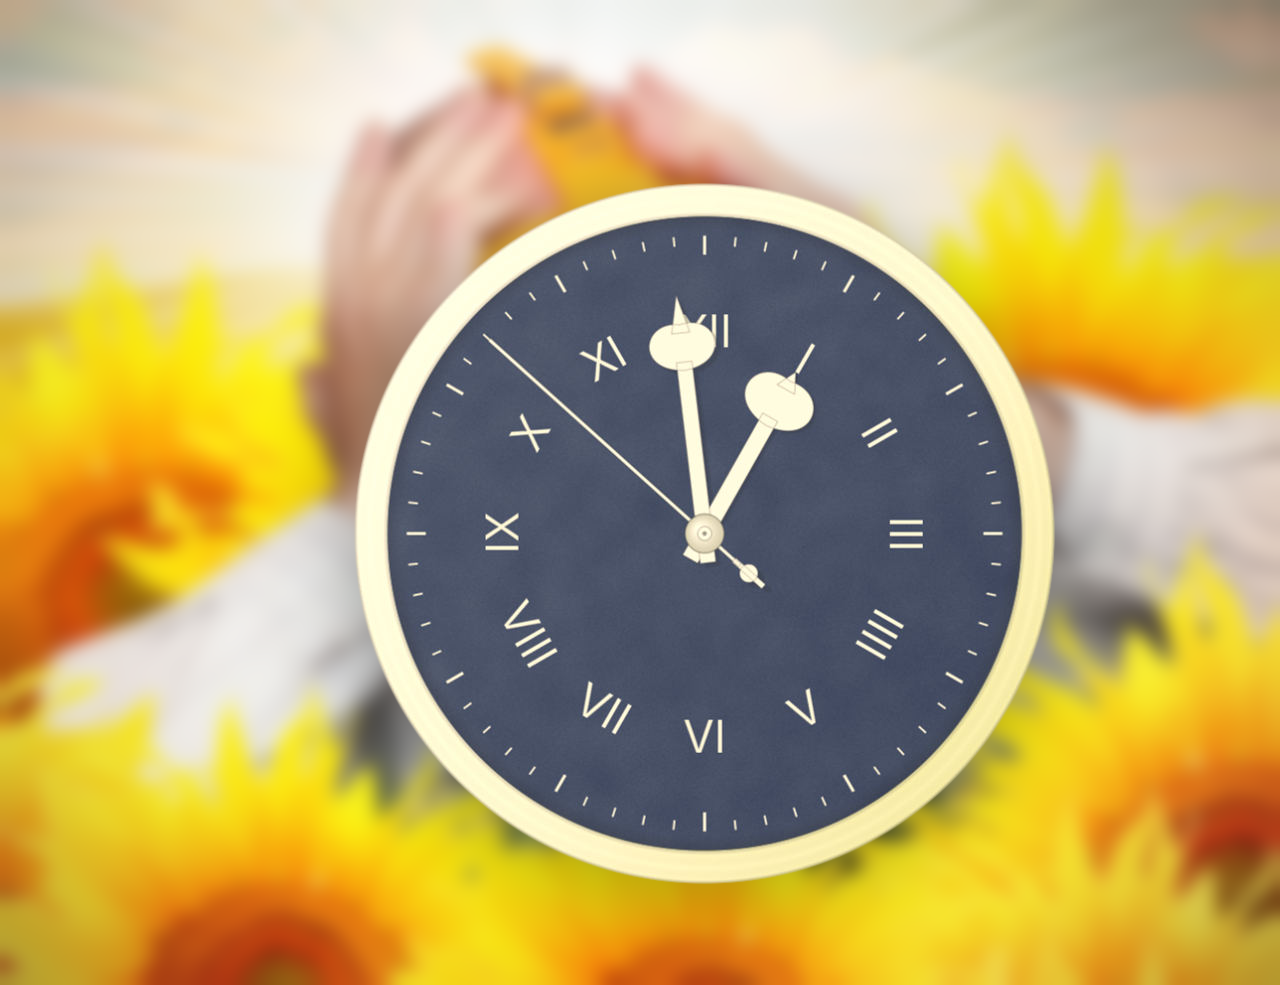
12:58:52
